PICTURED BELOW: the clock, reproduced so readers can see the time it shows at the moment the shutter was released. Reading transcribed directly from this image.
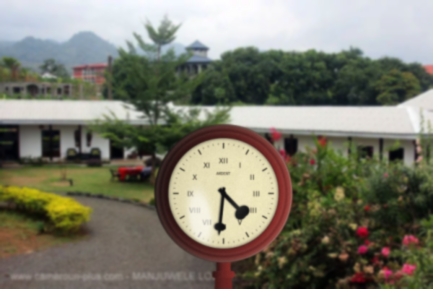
4:31
